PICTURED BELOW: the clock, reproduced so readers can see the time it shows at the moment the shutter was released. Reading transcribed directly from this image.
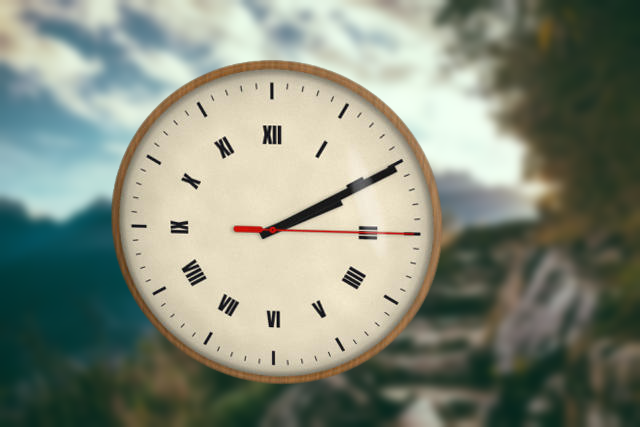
2:10:15
